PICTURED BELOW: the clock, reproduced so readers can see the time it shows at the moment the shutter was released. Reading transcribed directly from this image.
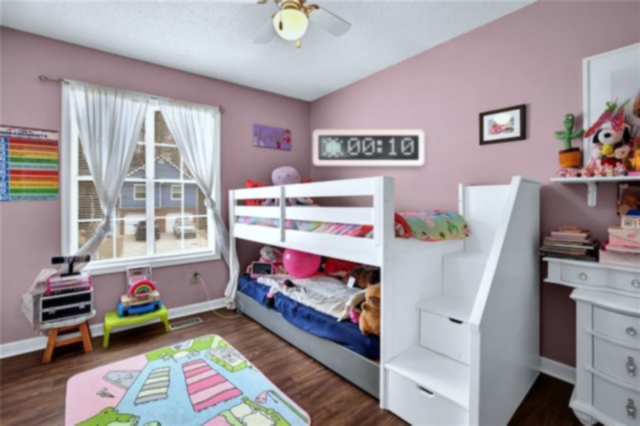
0:10
